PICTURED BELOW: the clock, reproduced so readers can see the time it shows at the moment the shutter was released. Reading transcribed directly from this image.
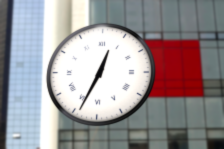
12:34
